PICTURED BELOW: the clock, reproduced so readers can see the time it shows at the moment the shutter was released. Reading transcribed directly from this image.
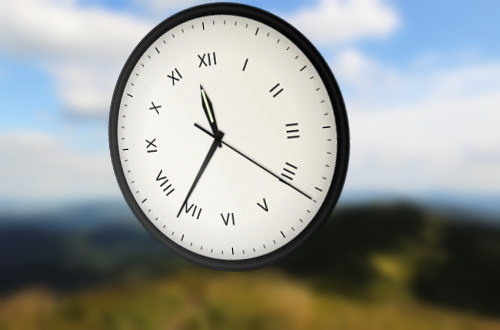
11:36:21
